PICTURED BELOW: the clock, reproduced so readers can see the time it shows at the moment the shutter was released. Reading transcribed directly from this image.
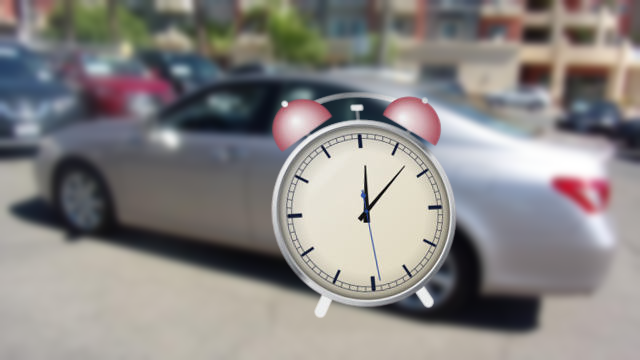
12:07:29
